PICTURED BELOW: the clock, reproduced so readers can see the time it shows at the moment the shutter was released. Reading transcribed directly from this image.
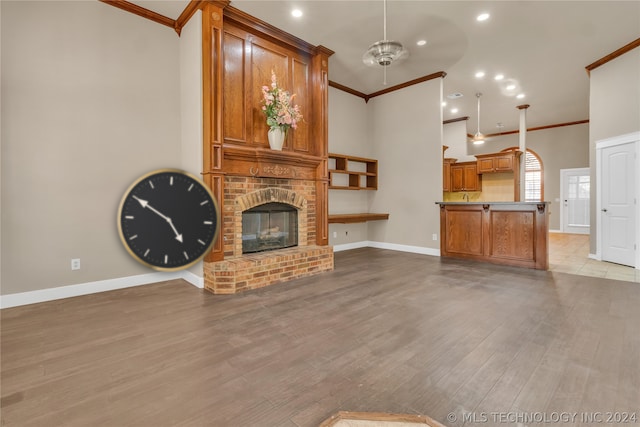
4:50
